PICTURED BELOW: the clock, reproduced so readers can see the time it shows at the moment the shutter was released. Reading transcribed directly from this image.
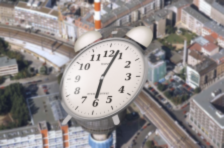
6:03
